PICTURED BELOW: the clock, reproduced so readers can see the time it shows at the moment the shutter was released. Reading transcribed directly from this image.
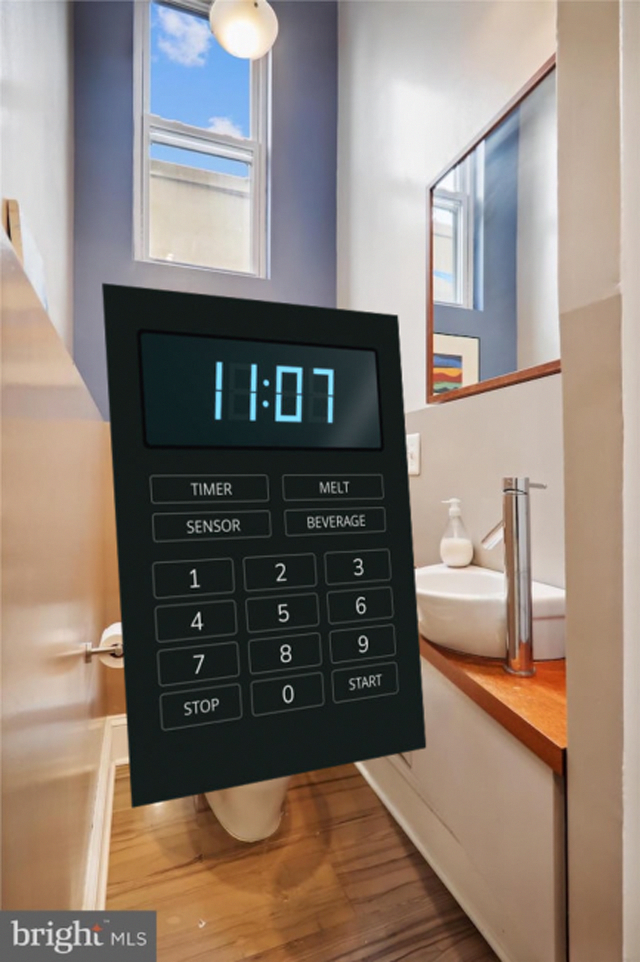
11:07
